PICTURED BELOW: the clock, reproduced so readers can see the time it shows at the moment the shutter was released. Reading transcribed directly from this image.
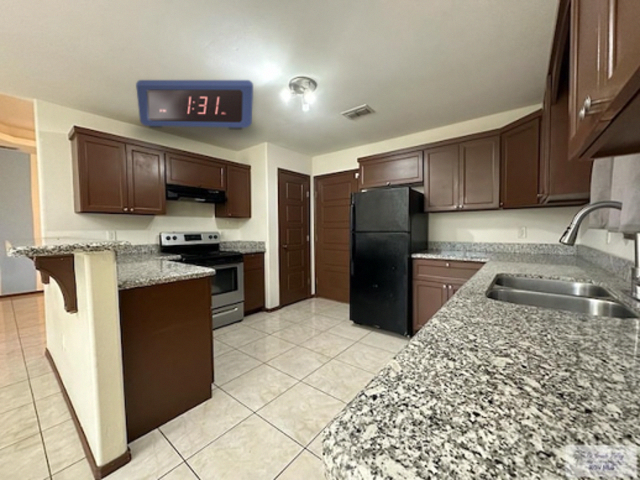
1:31
